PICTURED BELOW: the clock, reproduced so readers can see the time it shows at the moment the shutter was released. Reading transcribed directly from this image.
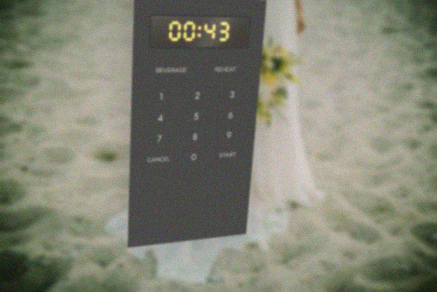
0:43
